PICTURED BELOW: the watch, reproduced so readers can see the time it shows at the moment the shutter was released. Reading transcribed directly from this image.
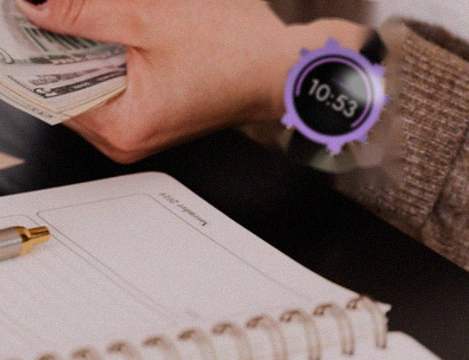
10:53
